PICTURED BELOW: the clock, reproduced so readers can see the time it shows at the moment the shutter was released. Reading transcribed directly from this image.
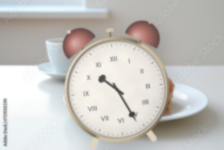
10:26
